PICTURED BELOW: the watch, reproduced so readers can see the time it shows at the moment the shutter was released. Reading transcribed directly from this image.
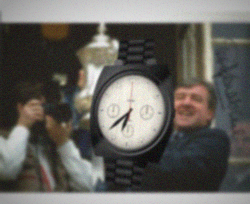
6:38
